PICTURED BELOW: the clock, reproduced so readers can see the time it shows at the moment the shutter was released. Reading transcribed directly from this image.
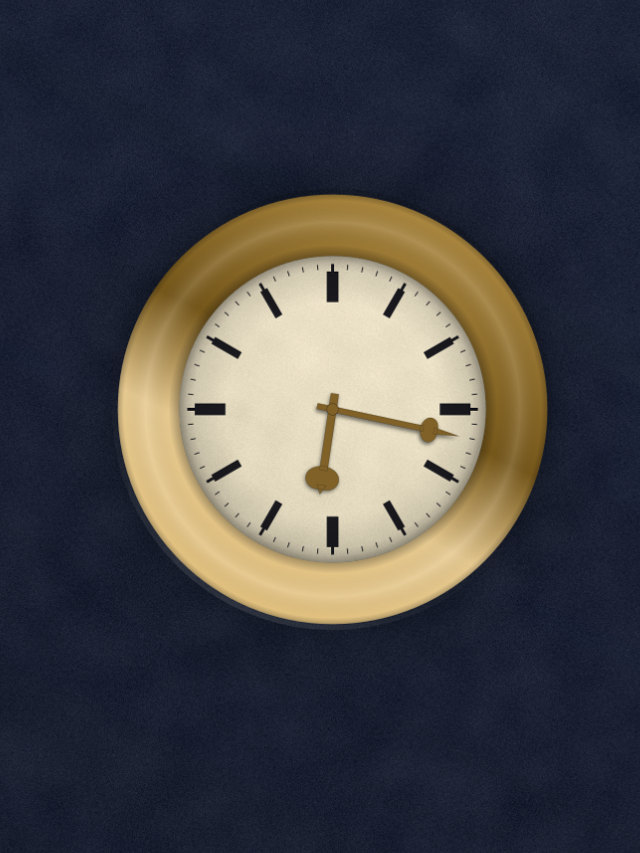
6:17
